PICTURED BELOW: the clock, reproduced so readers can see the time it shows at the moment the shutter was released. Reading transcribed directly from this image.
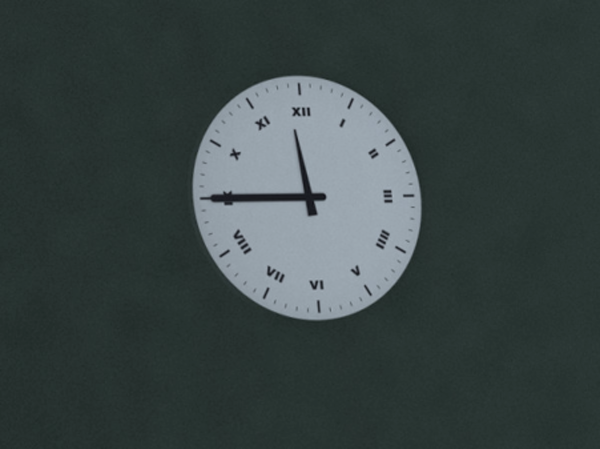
11:45
